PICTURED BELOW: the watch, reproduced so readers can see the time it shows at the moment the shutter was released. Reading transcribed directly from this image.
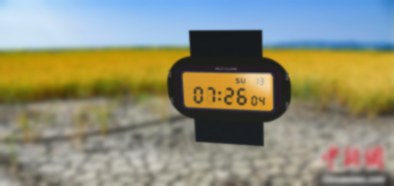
7:26:04
